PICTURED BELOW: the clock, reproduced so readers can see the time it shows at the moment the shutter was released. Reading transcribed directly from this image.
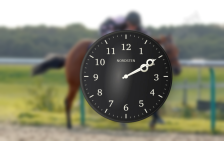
2:10
